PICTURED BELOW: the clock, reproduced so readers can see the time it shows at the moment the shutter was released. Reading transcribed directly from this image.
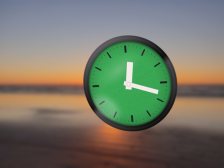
12:18
